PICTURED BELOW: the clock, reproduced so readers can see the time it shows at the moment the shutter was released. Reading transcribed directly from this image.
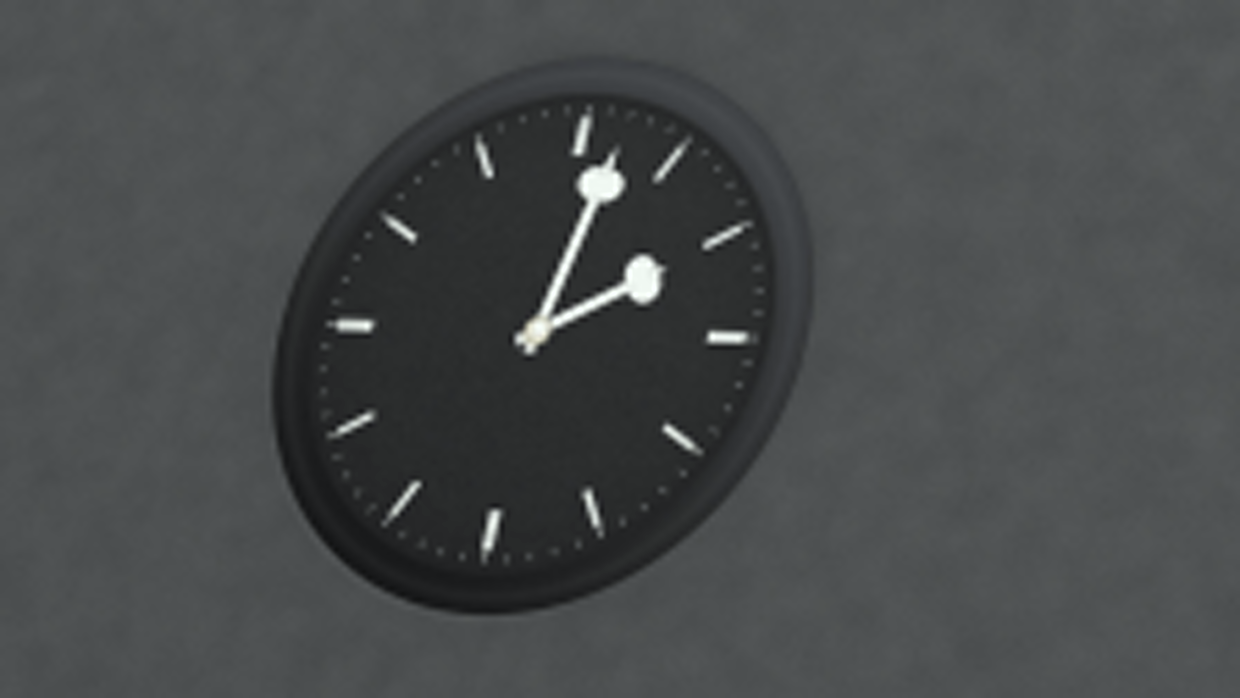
2:02
